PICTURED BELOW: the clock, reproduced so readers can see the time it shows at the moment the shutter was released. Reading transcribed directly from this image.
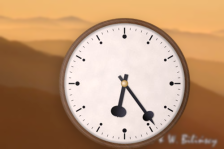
6:24
